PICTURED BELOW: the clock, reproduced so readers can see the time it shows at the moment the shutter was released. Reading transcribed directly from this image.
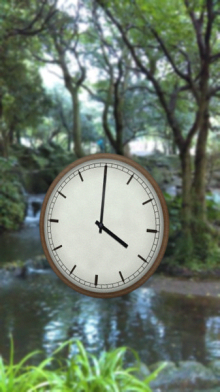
4:00
